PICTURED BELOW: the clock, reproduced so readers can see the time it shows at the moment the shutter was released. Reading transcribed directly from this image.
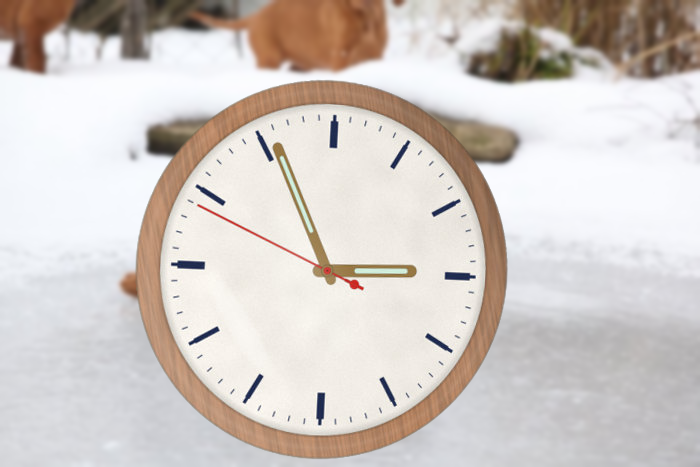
2:55:49
